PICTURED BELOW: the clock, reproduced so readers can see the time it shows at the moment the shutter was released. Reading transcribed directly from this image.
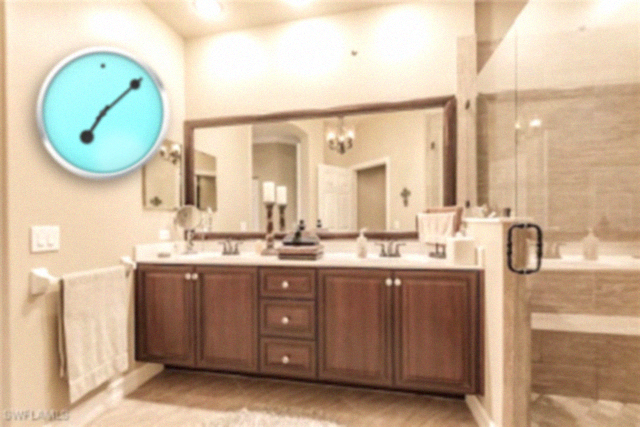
7:08
